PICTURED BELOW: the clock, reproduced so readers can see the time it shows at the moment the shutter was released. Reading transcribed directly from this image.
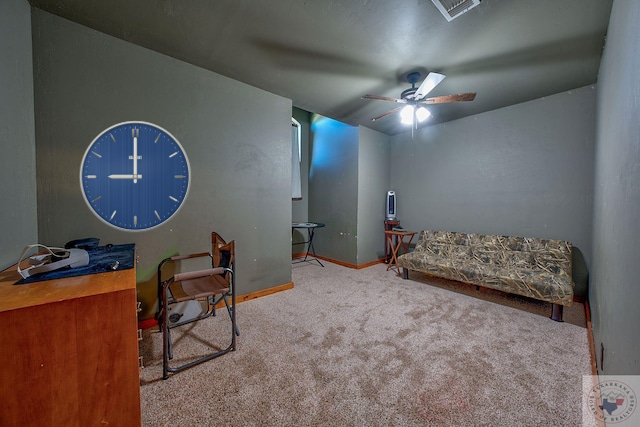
9:00
